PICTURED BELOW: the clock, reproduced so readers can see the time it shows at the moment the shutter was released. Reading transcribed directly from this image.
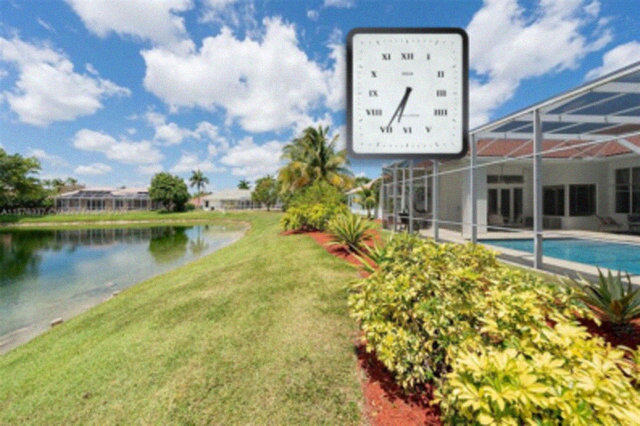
6:35
